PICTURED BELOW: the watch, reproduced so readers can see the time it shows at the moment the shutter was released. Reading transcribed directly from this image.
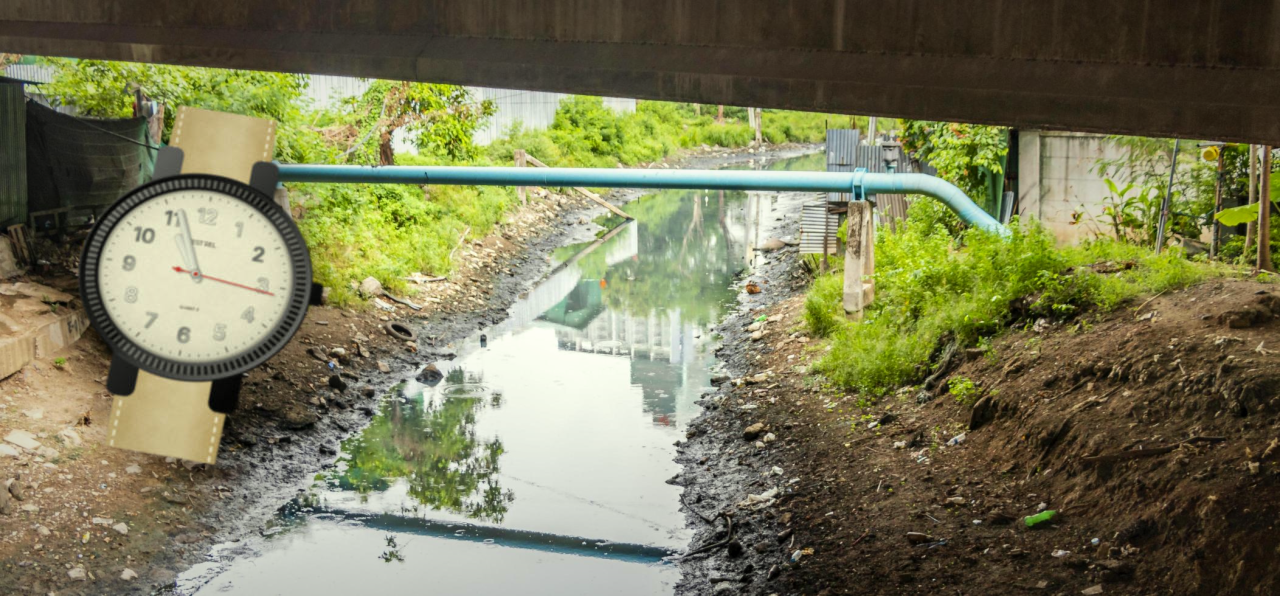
10:56:16
